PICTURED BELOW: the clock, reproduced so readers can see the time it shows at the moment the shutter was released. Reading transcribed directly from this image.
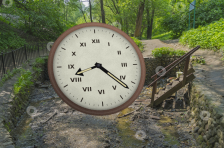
8:22
